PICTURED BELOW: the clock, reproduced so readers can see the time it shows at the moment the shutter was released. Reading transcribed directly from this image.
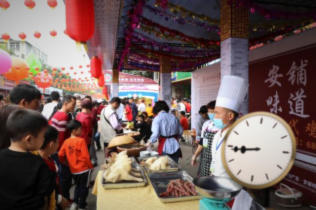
8:44
